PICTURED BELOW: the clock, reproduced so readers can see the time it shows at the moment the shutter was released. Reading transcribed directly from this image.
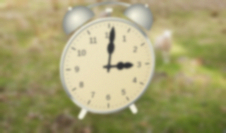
3:01
